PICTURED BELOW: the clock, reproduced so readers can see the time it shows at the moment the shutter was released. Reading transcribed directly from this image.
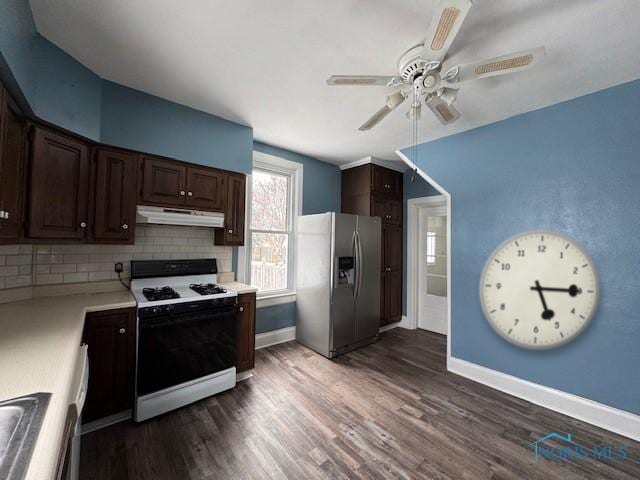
5:15
